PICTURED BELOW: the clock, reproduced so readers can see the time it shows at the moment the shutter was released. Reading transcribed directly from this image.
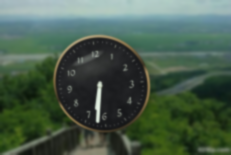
6:32
